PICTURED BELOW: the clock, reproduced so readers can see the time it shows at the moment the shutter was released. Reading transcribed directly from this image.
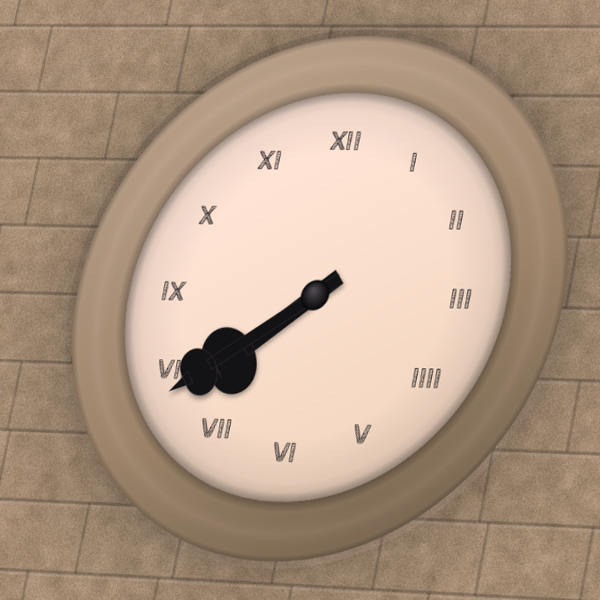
7:39
